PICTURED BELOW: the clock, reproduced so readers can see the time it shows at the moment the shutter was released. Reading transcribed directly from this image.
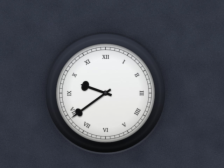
9:39
